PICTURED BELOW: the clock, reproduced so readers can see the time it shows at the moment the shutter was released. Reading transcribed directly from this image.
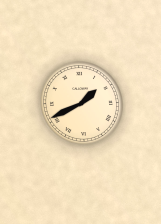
1:41
